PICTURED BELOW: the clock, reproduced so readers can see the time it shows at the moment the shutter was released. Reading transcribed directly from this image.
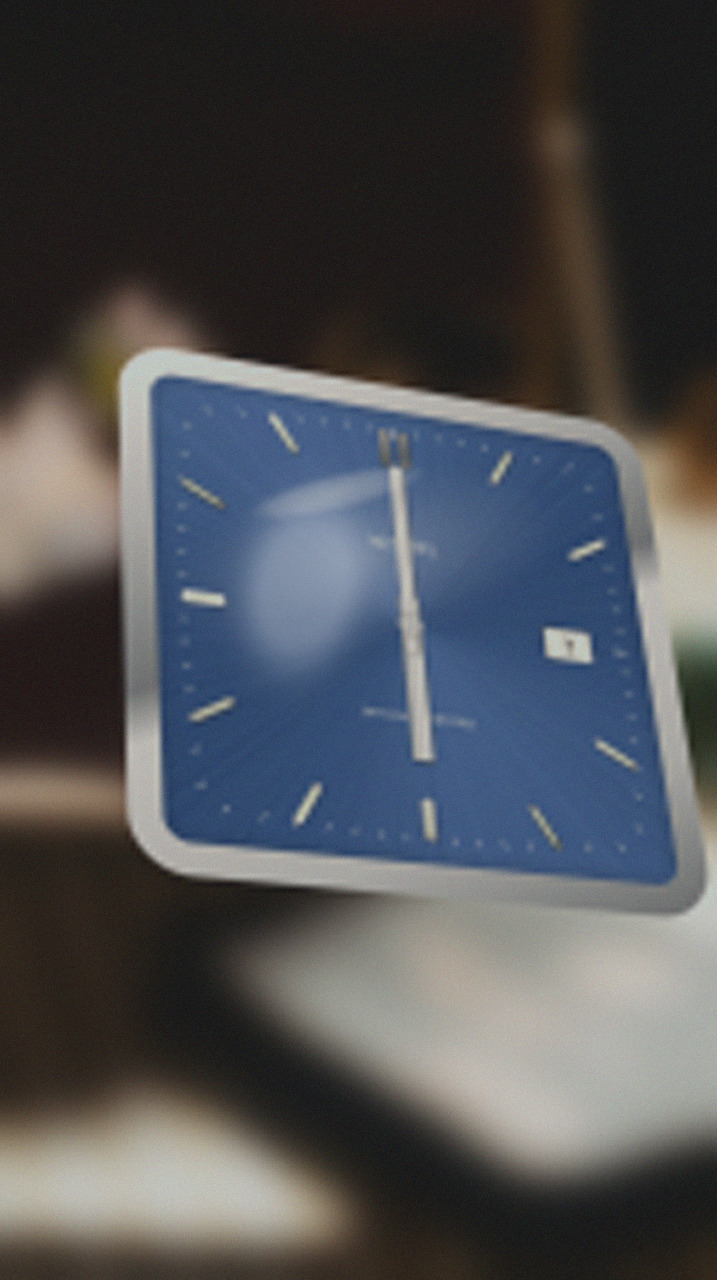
6:00
